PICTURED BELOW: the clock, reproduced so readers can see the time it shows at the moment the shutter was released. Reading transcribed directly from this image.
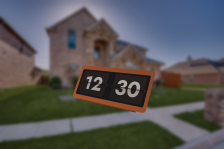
12:30
